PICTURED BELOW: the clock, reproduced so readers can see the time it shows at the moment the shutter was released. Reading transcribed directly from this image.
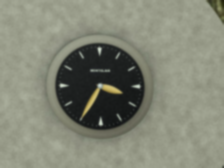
3:35
